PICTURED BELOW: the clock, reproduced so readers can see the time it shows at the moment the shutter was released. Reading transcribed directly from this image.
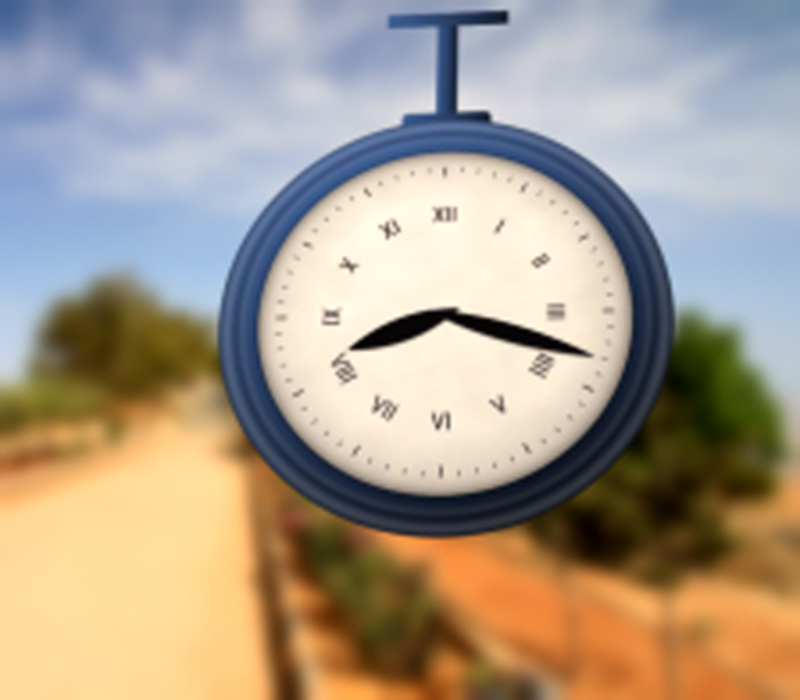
8:18
